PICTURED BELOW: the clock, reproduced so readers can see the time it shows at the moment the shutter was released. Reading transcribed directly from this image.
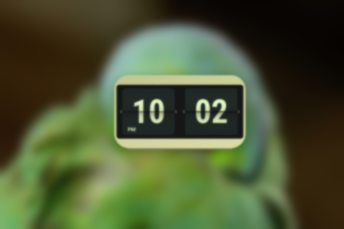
10:02
